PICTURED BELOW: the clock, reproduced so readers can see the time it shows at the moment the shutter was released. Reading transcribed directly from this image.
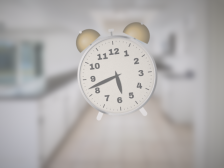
5:42
